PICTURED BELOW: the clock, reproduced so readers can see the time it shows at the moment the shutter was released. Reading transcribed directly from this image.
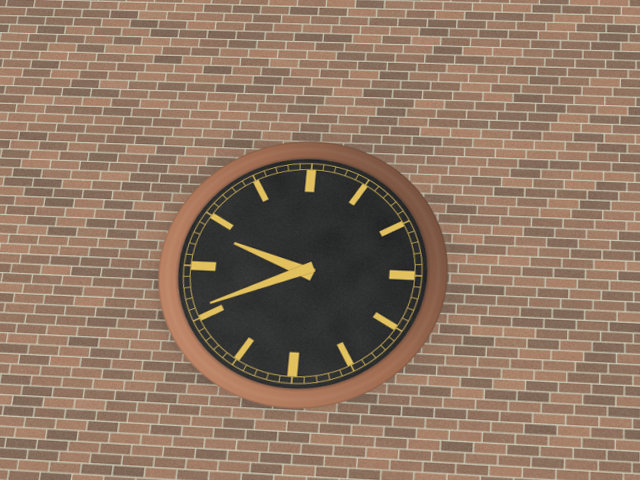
9:41
